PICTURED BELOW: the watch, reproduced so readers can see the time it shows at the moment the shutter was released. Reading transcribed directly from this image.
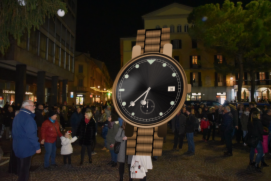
6:38
